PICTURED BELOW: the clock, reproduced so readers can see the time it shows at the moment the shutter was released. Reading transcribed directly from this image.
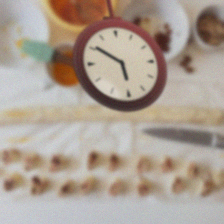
5:51
